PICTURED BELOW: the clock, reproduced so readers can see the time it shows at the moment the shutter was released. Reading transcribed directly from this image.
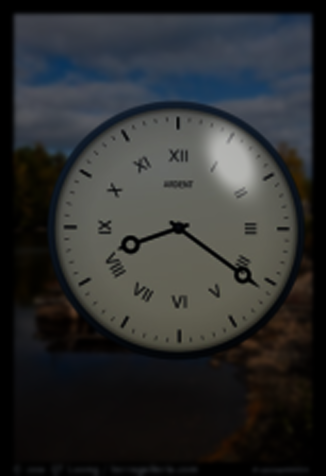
8:21
